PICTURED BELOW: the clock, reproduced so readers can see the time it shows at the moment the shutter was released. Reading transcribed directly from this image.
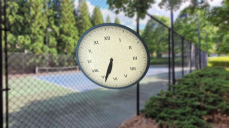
6:34
